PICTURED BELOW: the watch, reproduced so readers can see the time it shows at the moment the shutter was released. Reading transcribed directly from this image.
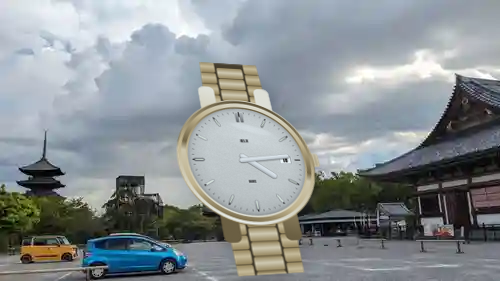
4:14
